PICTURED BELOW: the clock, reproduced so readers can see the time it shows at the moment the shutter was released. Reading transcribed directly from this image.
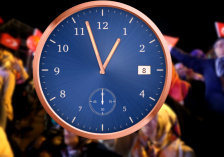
12:57
